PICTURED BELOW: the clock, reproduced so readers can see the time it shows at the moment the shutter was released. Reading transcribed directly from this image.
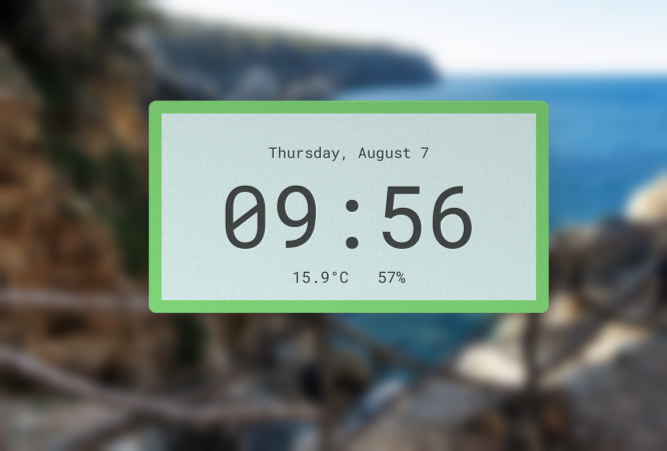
9:56
